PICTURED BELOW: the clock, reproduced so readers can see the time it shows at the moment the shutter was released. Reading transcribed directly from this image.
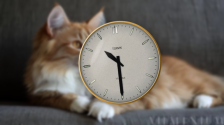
10:30
